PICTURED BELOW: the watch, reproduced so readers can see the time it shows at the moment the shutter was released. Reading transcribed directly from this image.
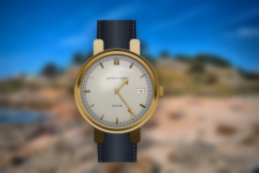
1:24
